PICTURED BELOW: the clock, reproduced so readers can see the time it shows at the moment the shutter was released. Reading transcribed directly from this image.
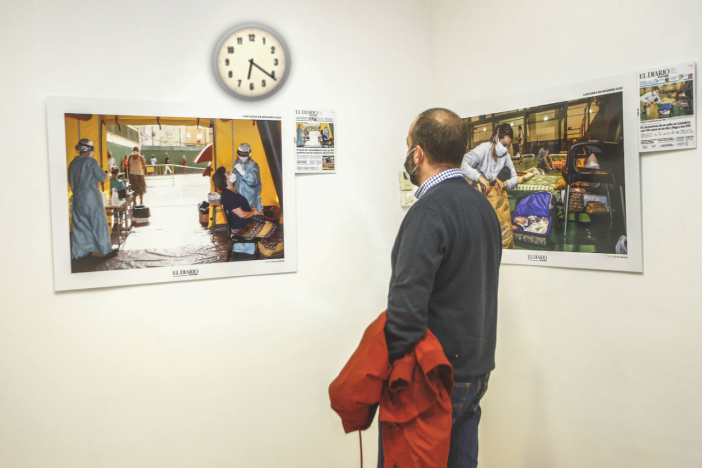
6:21
